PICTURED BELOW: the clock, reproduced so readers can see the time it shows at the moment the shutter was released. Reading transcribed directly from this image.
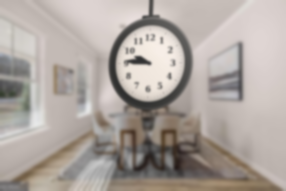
9:46
